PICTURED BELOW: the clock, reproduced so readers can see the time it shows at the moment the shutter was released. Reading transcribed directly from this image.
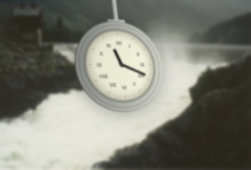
11:19
